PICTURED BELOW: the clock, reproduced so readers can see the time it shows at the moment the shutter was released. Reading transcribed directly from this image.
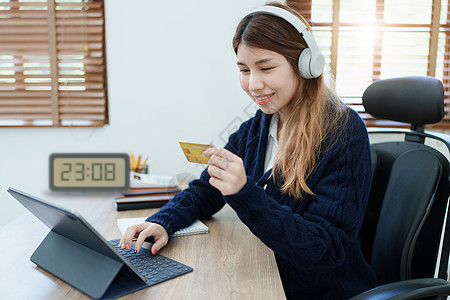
23:08
